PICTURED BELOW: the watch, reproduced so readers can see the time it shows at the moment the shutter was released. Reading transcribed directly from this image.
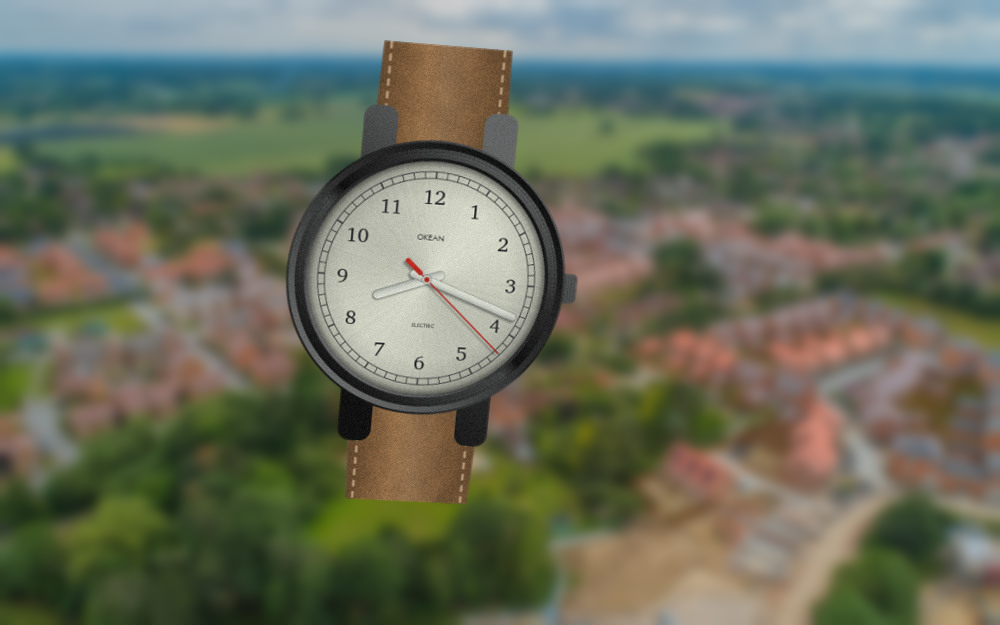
8:18:22
